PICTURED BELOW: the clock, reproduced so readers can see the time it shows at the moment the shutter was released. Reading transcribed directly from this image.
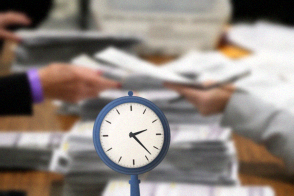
2:23
